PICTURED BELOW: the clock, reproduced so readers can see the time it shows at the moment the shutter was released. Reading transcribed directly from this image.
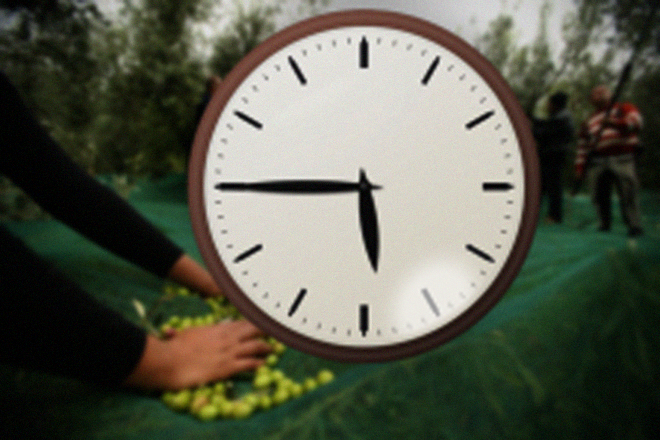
5:45
